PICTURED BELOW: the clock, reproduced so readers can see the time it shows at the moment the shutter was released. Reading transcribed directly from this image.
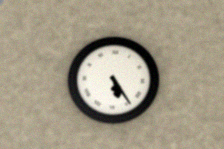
5:24
